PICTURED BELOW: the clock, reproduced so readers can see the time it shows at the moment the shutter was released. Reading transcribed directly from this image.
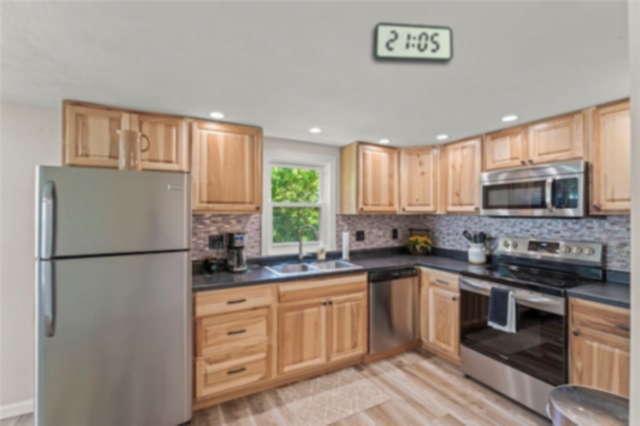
21:05
